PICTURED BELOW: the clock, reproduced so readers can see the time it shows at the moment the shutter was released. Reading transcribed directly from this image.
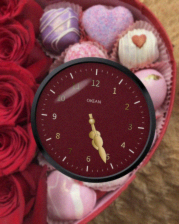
5:26
